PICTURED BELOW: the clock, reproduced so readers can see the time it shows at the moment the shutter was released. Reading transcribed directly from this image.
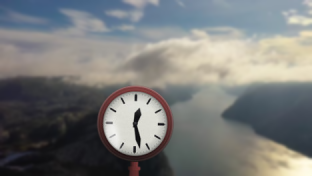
12:28
